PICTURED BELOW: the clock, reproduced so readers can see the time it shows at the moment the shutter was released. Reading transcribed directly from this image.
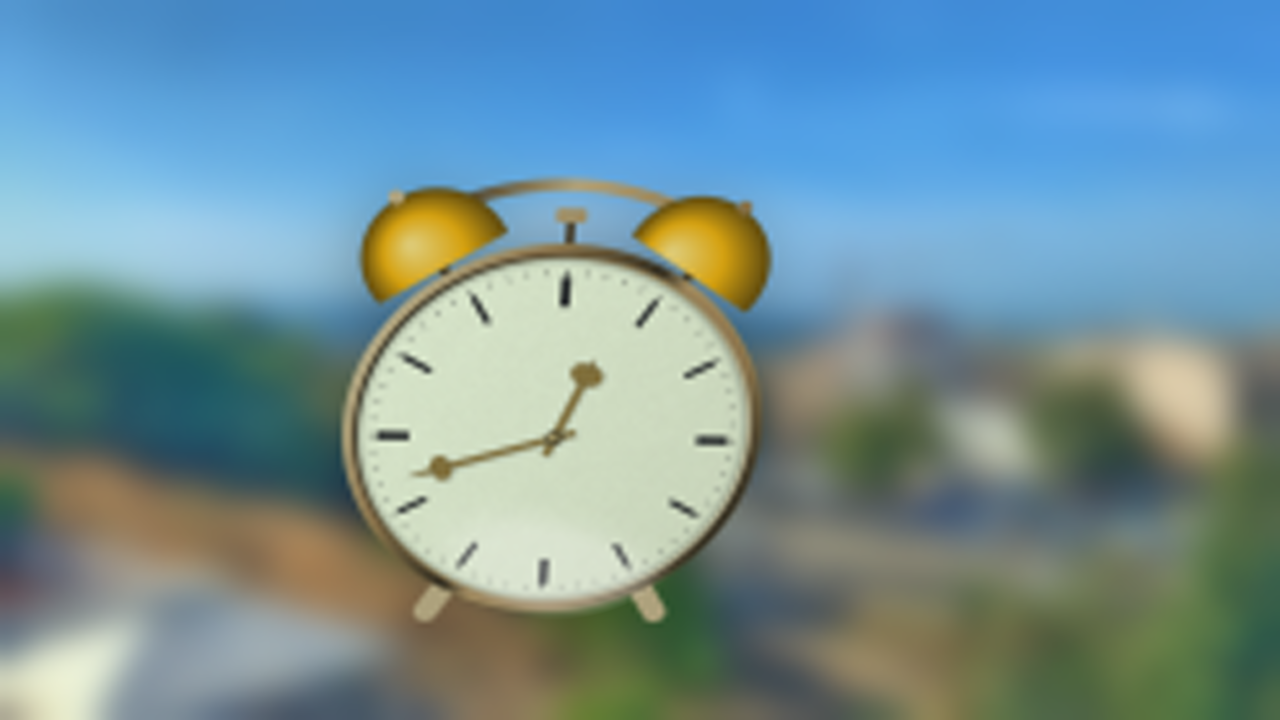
12:42
